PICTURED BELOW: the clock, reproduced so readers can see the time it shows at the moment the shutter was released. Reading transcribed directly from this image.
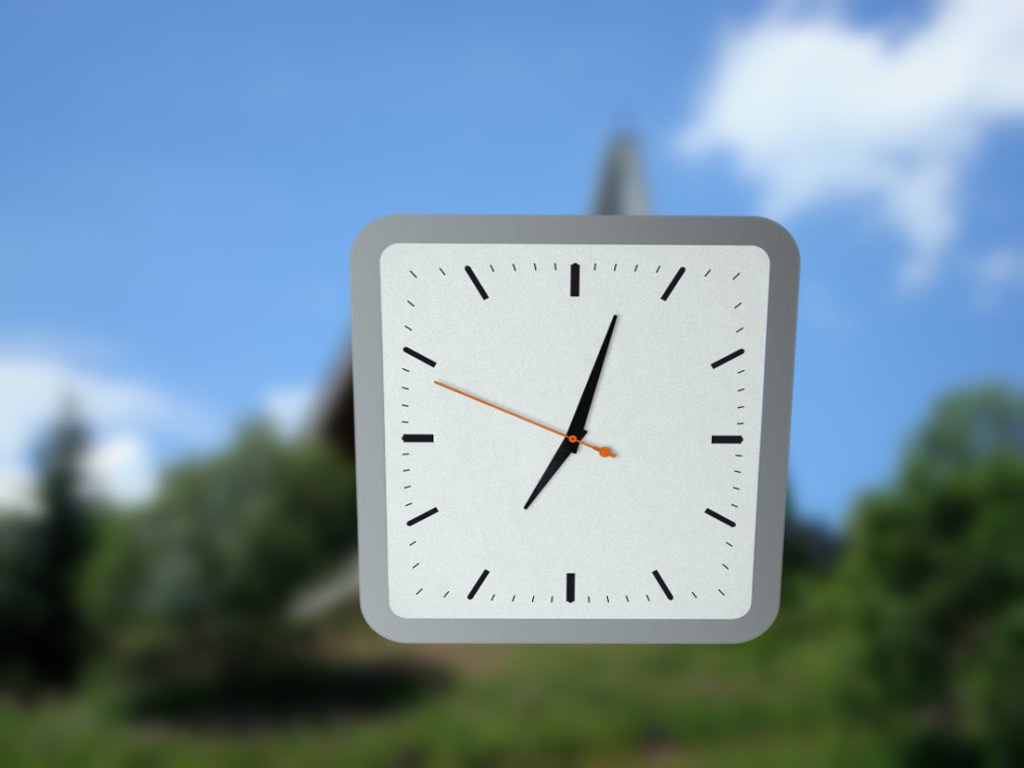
7:02:49
